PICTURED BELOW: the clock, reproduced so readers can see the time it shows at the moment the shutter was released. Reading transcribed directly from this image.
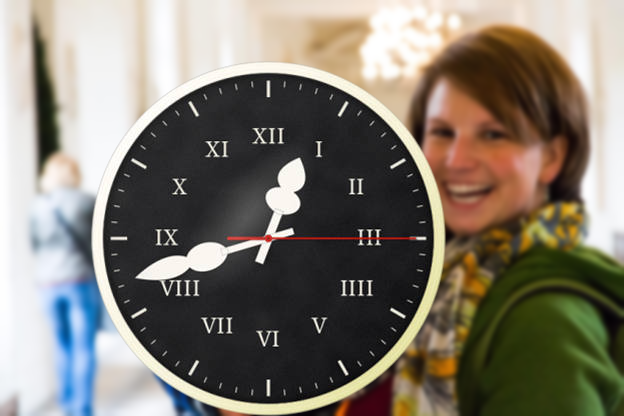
12:42:15
